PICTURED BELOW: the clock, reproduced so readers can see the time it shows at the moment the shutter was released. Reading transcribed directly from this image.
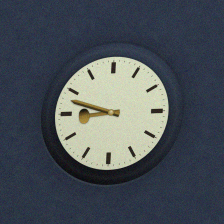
8:48
